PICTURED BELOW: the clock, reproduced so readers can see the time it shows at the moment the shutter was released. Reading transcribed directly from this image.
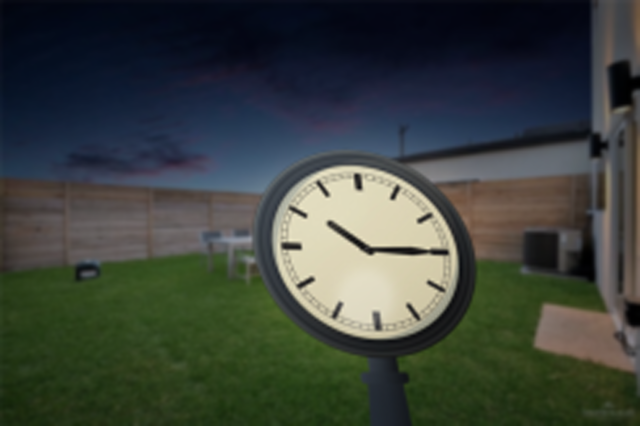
10:15
